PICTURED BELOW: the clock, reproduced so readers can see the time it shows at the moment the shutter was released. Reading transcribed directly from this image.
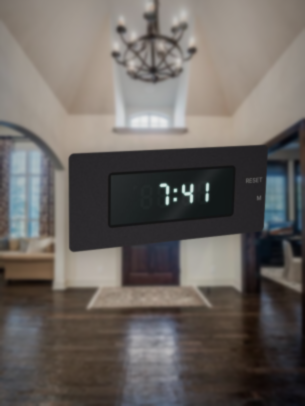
7:41
